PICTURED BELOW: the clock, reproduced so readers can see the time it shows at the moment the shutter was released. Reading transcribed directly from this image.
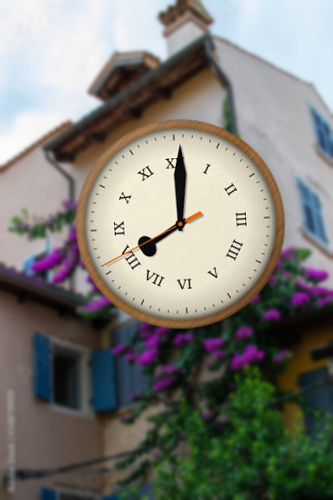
8:00:41
